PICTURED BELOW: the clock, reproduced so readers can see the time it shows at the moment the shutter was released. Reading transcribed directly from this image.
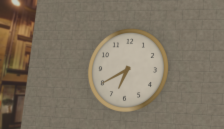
6:40
